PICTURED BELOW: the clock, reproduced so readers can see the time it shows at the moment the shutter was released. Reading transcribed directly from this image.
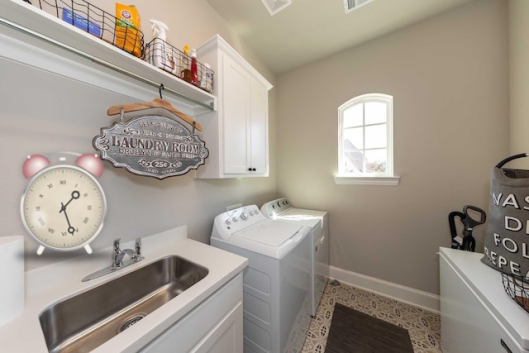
1:27
